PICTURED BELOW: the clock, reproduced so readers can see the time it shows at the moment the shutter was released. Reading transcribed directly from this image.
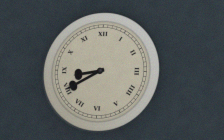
8:40
